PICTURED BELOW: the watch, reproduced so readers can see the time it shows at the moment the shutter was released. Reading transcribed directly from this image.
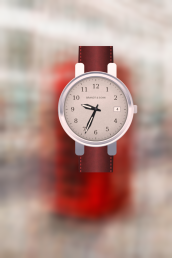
9:34
